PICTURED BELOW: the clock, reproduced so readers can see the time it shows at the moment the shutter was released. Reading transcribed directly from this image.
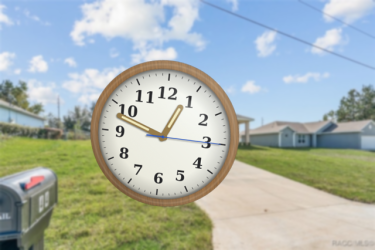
12:48:15
